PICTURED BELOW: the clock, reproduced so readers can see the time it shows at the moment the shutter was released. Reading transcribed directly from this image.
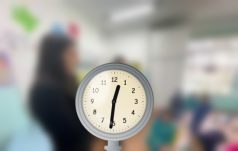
12:31
